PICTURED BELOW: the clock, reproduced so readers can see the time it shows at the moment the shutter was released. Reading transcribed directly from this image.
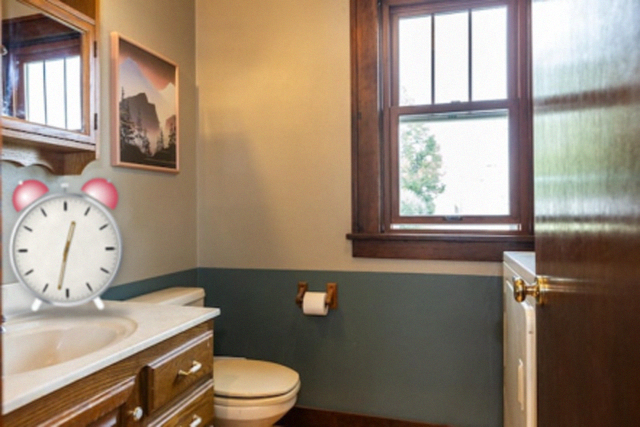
12:32
